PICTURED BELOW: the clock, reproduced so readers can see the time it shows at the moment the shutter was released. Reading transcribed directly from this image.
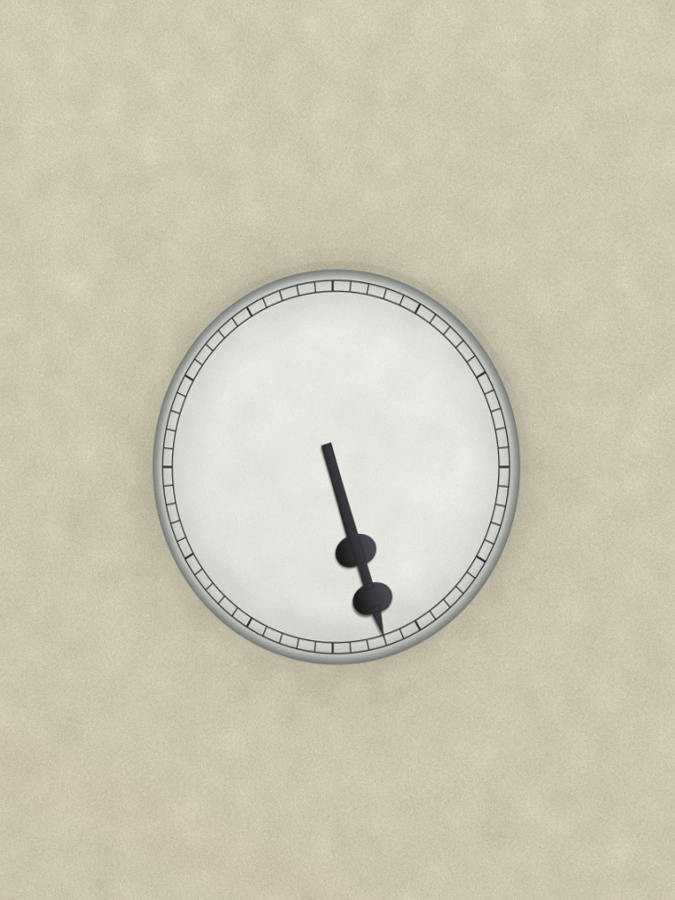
5:27
